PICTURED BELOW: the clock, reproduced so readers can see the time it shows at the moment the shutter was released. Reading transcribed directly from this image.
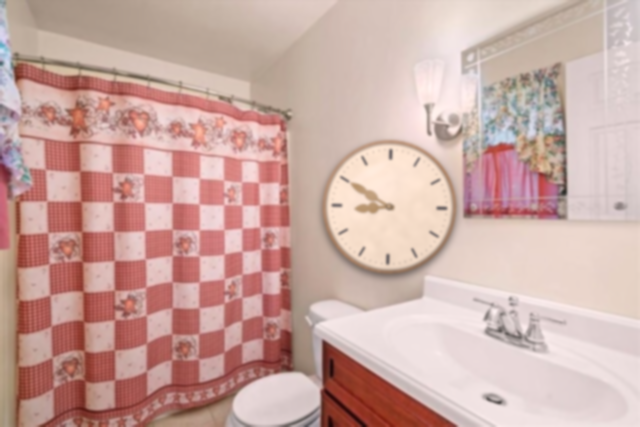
8:50
